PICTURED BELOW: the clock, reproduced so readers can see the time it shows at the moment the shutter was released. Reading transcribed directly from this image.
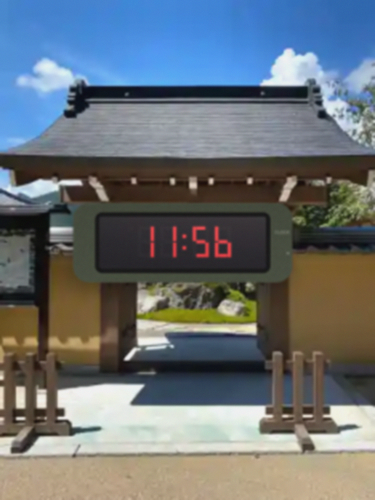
11:56
